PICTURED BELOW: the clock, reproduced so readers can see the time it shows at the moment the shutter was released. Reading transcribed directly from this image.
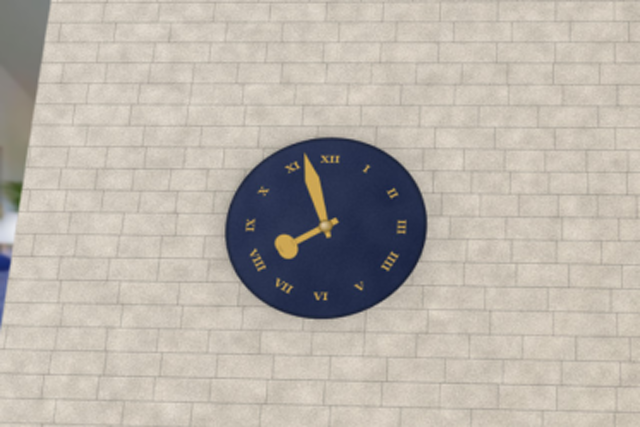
7:57
